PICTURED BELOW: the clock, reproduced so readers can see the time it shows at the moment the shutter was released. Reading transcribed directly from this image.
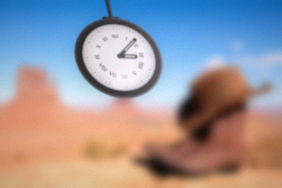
3:08
